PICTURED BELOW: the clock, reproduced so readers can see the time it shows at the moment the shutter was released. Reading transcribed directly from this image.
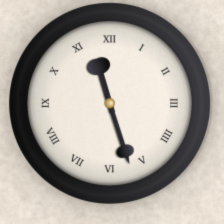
11:27
